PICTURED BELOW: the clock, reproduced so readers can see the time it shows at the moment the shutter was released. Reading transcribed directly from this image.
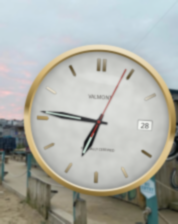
6:46:04
